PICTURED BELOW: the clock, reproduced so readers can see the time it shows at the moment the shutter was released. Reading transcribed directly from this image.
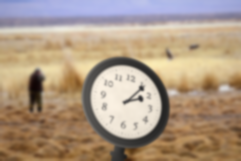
2:06
